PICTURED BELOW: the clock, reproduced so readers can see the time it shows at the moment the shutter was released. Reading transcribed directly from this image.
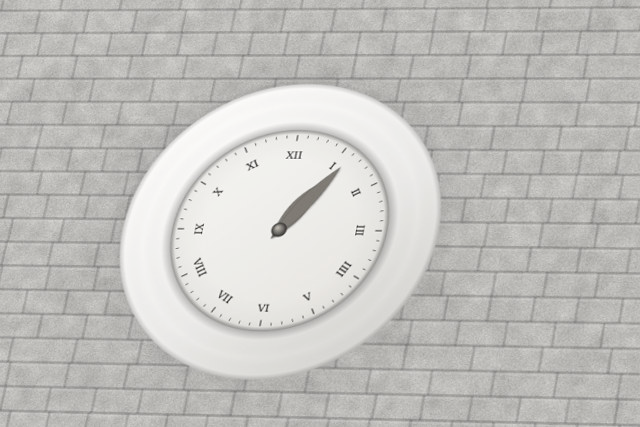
1:06
